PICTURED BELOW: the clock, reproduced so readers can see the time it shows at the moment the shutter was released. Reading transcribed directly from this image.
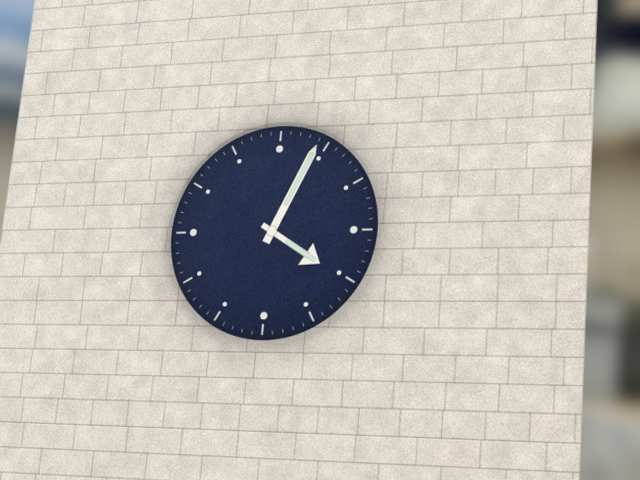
4:04
